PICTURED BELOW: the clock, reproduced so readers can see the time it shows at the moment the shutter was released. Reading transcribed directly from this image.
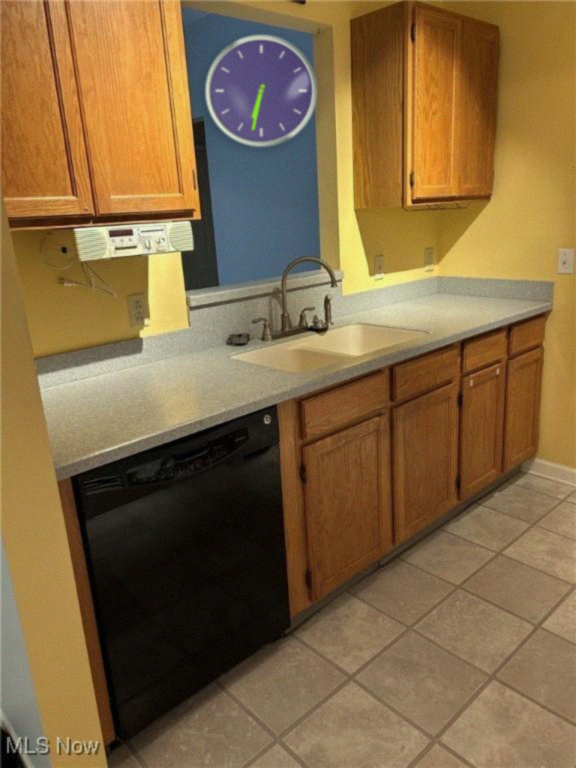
6:32
